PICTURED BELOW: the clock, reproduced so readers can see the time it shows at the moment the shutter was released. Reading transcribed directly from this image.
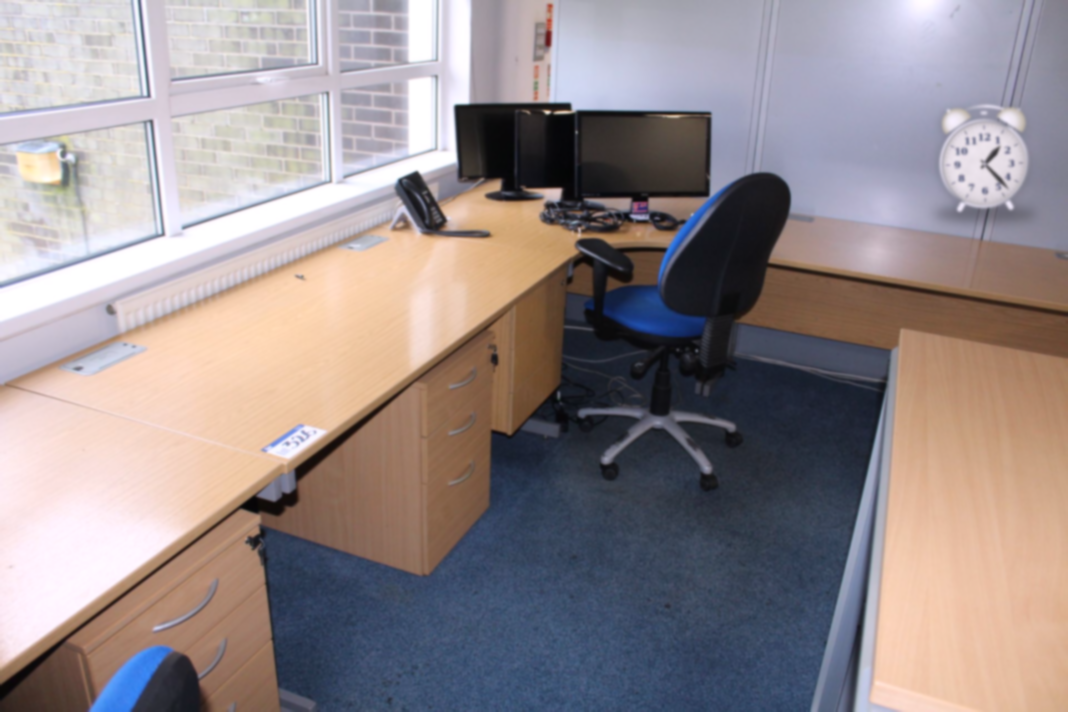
1:23
